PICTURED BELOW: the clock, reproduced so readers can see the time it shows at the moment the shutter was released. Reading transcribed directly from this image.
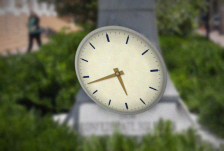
5:43
